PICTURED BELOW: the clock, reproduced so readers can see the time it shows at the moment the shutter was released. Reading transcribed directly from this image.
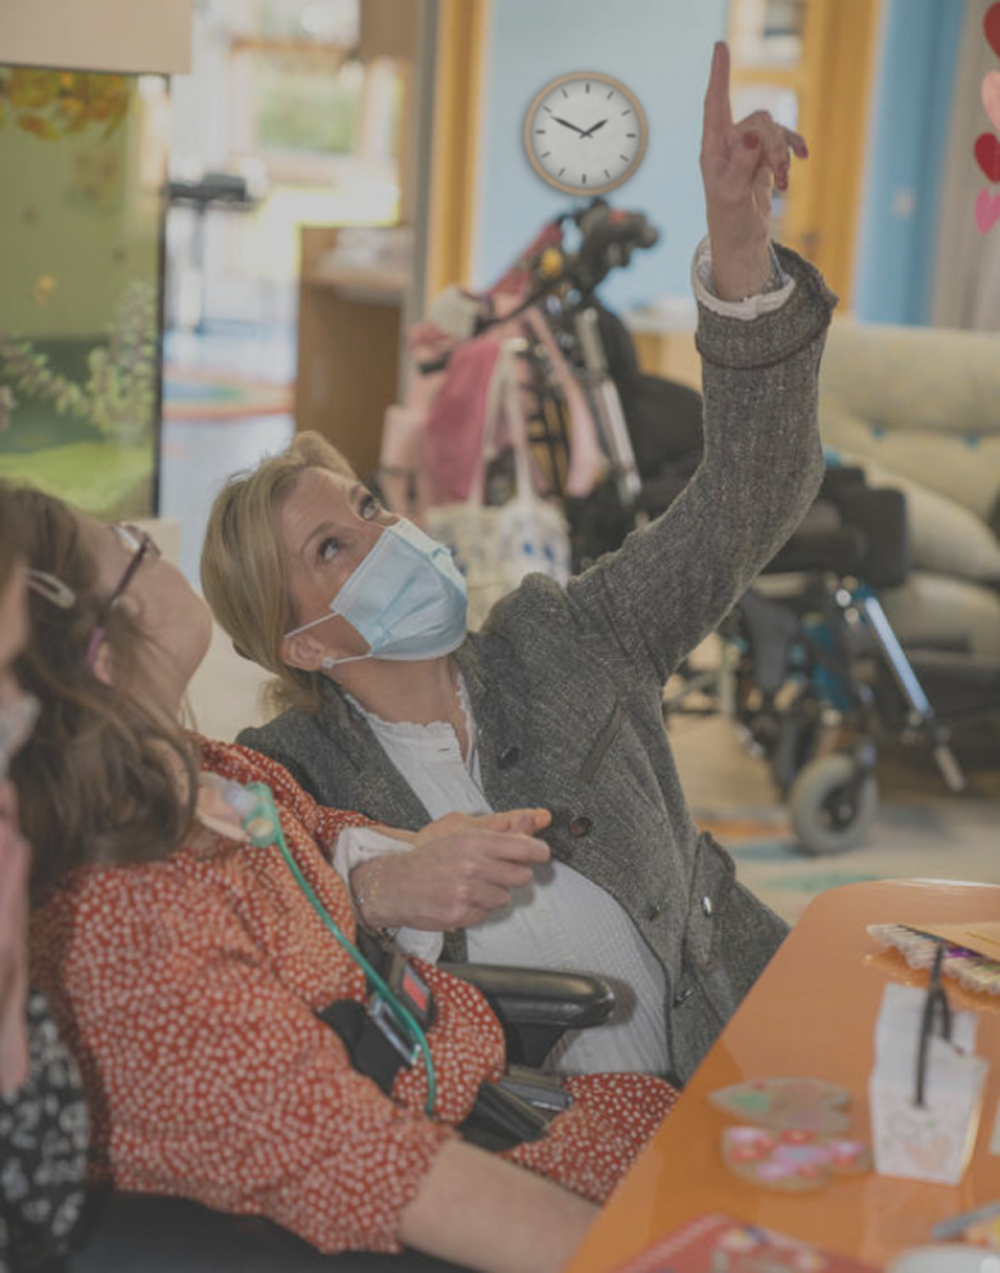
1:49
